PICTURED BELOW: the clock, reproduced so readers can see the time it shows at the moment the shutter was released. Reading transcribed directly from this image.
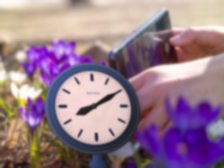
8:10
